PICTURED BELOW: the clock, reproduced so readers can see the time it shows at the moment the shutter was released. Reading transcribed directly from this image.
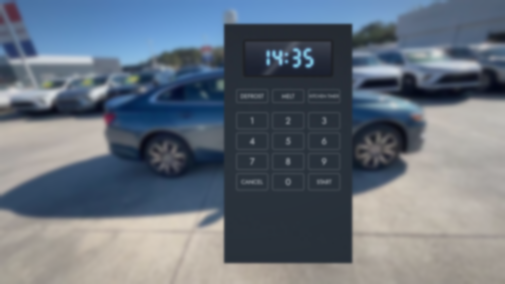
14:35
